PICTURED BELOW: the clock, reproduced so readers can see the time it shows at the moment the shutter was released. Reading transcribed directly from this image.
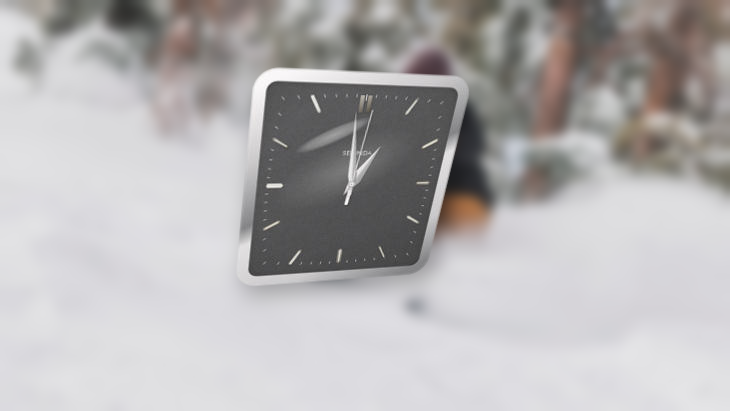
12:59:01
